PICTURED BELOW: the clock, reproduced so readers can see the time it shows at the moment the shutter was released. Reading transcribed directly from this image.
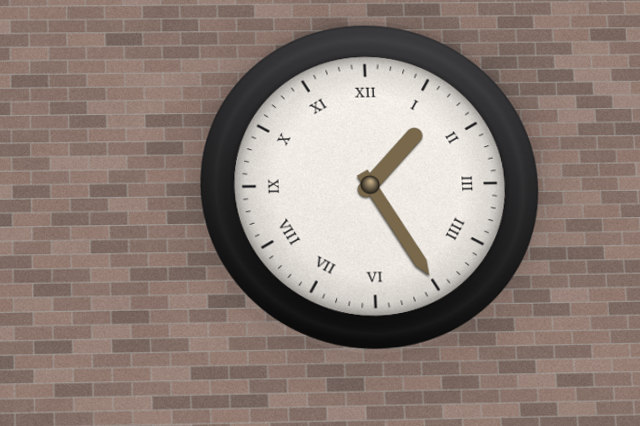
1:25
